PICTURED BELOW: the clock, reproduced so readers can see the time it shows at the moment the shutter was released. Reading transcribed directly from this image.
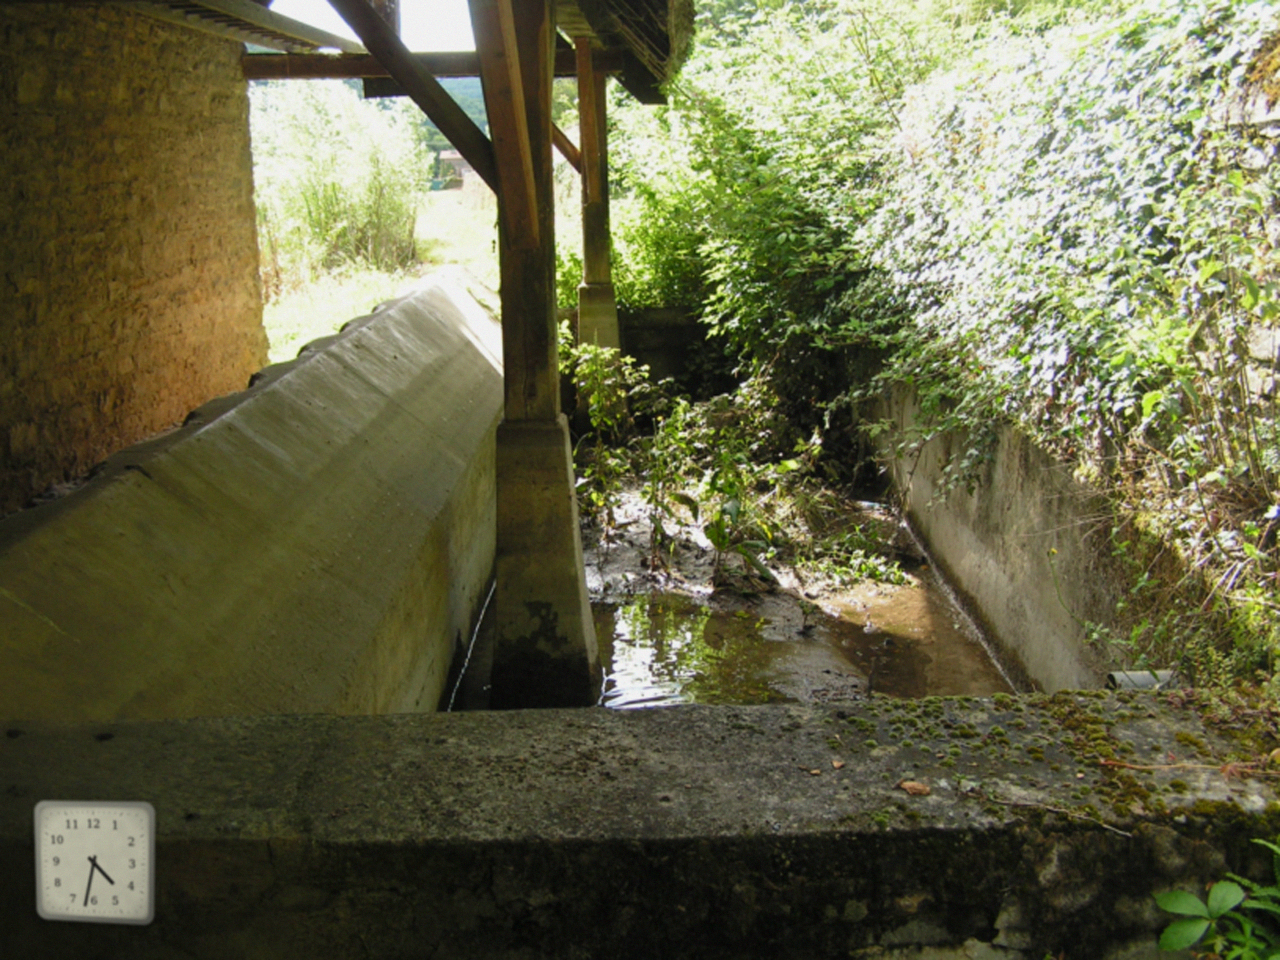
4:32
